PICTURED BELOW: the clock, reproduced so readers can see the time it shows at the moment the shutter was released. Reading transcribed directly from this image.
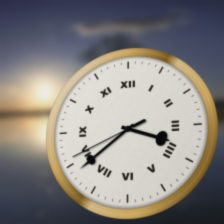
3:38:41
